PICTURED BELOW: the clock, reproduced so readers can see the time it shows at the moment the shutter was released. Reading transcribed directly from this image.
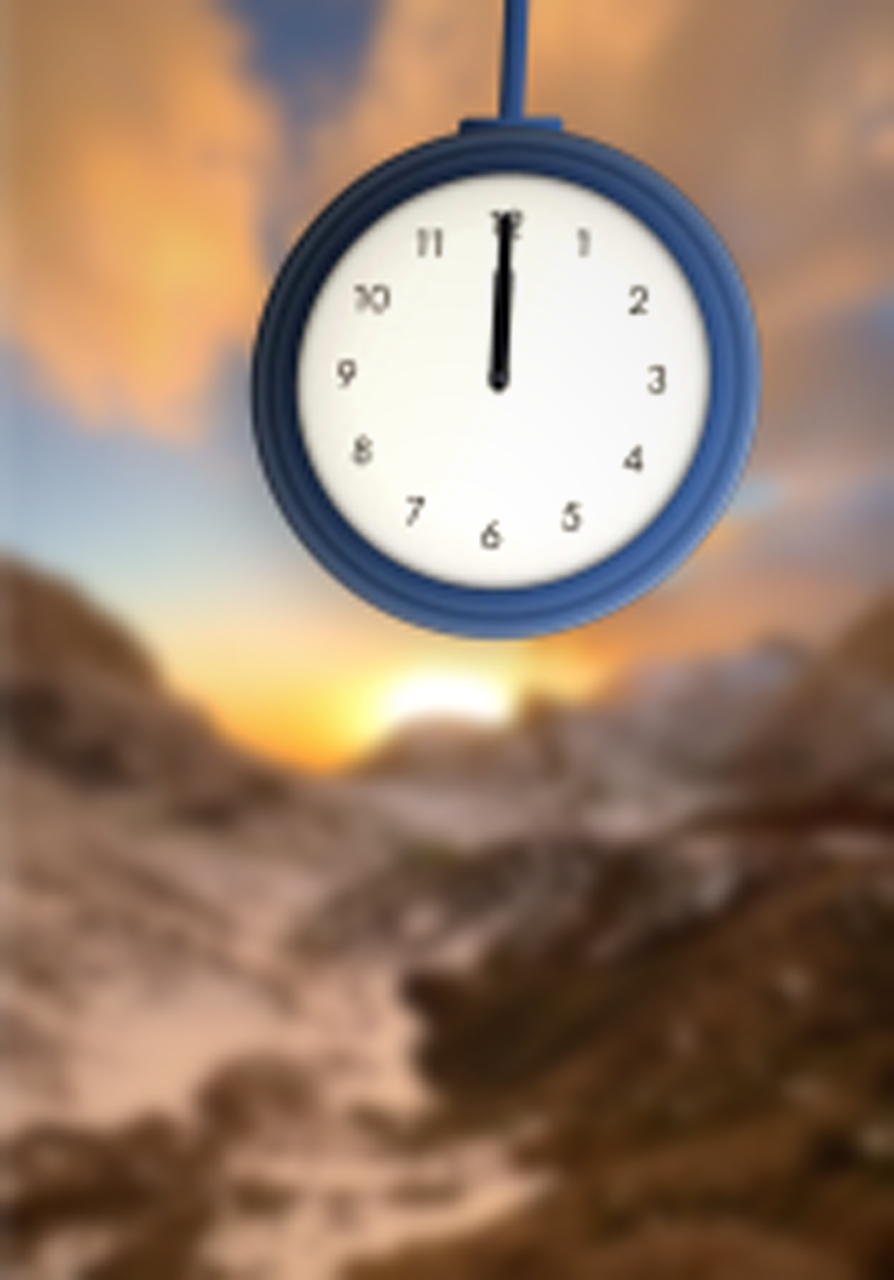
12:00
